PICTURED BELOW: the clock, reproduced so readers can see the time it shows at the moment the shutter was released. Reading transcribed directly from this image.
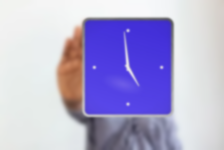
4:59
